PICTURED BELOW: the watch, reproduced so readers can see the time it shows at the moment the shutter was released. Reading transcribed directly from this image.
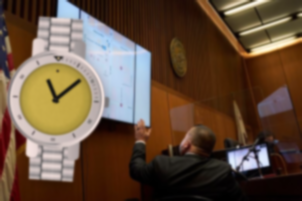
11:08
